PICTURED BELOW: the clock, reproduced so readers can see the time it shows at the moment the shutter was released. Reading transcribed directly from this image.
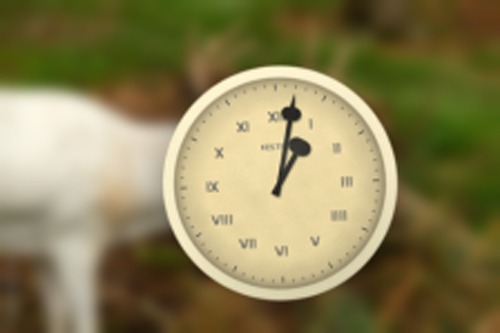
1:02
